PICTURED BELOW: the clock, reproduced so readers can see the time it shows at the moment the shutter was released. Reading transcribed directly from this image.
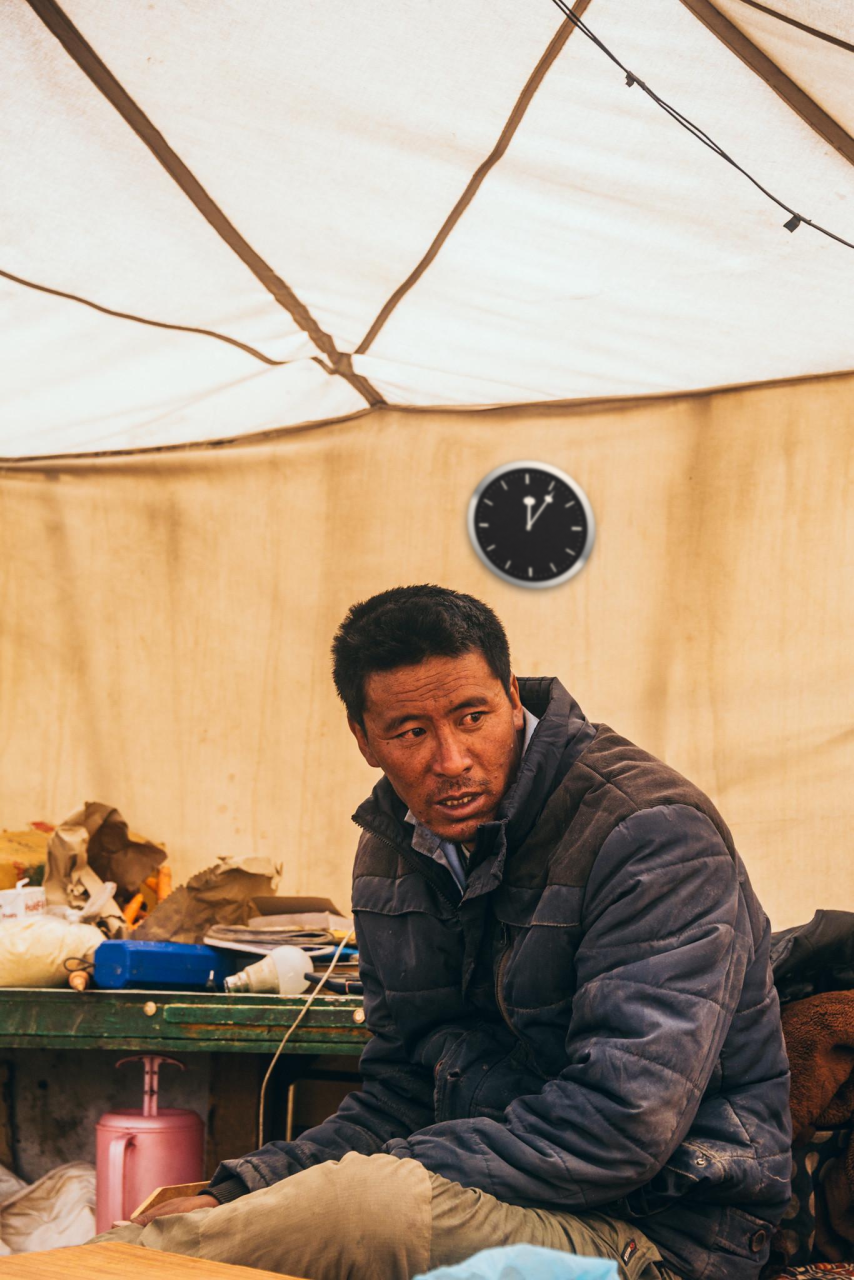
12:06
